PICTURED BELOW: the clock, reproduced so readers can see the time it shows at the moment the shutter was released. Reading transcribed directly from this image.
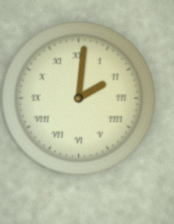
2:01
